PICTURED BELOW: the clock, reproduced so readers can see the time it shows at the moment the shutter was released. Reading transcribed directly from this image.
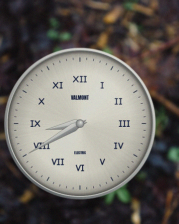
8:40
